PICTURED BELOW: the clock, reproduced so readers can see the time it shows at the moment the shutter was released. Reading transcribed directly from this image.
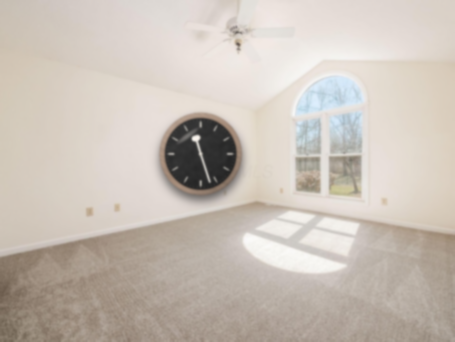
11:27
